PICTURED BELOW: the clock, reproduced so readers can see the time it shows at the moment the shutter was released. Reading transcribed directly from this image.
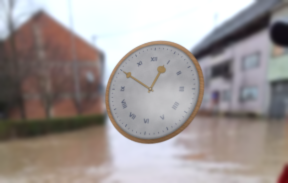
12:50
